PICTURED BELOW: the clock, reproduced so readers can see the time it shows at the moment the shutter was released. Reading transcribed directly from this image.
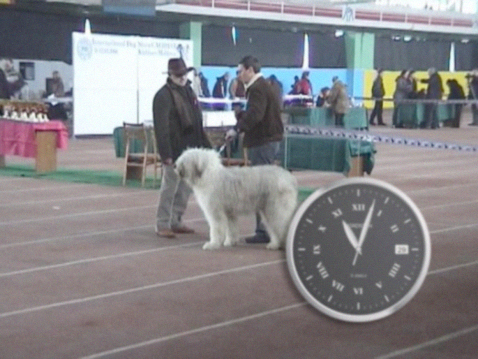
11:03:03
